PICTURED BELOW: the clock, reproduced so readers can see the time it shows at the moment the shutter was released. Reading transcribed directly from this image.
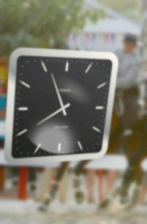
7:56
